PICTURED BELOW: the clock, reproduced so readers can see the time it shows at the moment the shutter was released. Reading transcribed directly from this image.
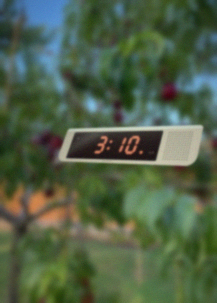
3:10
